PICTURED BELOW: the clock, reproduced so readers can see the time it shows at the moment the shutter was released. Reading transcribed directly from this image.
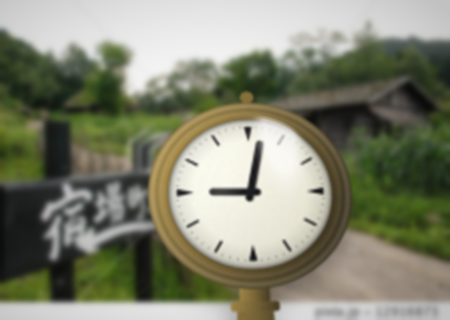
9:02
